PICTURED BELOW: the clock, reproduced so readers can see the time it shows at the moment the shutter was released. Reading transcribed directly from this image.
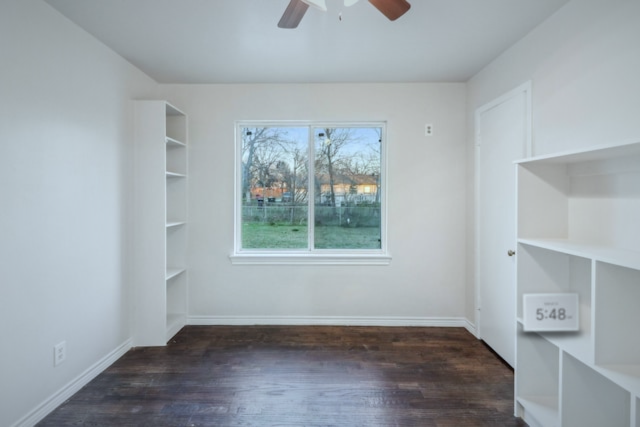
5:48
